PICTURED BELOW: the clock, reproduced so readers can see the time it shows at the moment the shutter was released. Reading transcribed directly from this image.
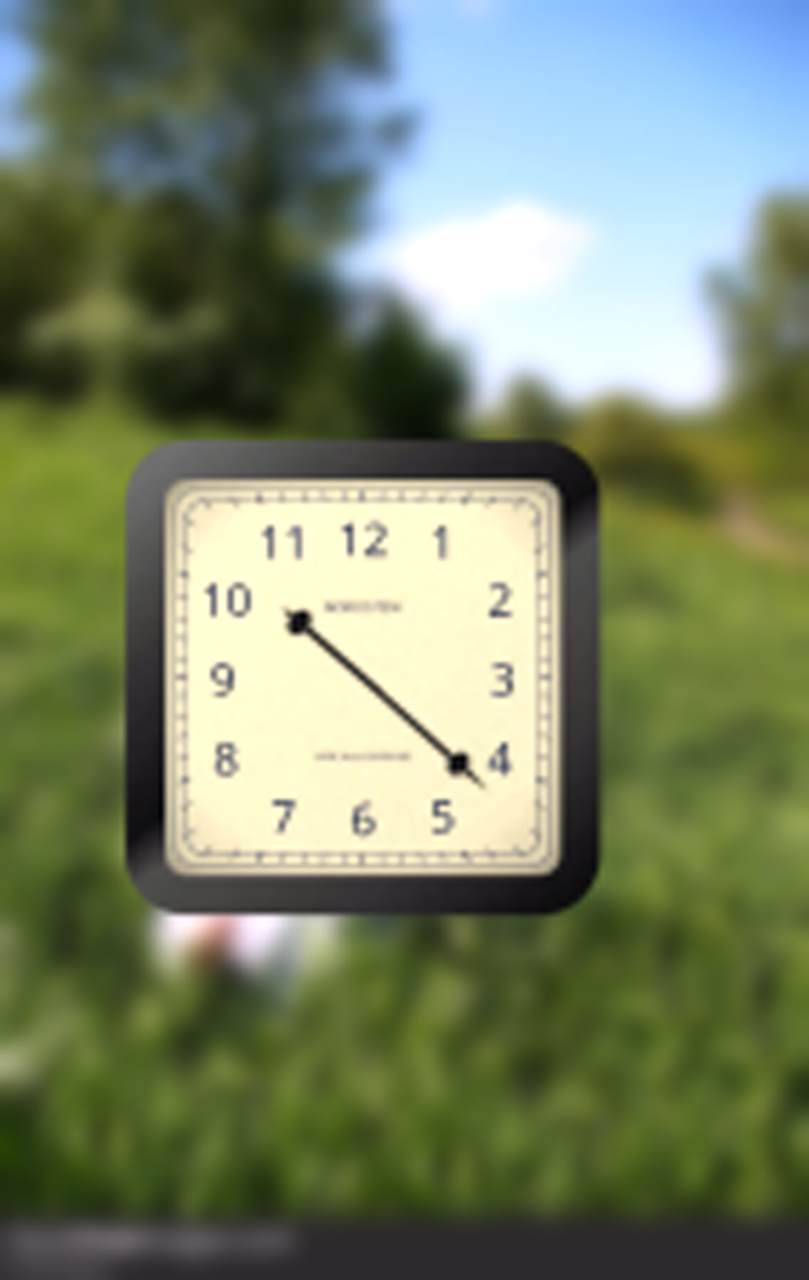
10:22
